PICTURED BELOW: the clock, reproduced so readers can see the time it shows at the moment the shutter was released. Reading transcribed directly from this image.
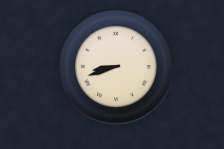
8:42
